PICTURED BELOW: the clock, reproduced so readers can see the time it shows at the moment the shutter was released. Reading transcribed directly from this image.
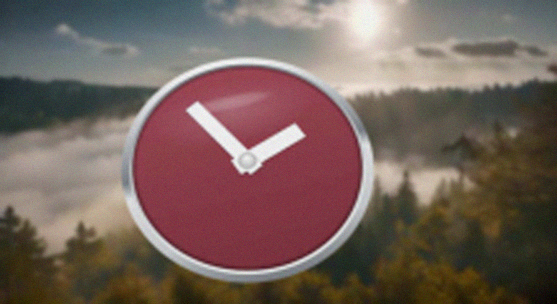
1:53
